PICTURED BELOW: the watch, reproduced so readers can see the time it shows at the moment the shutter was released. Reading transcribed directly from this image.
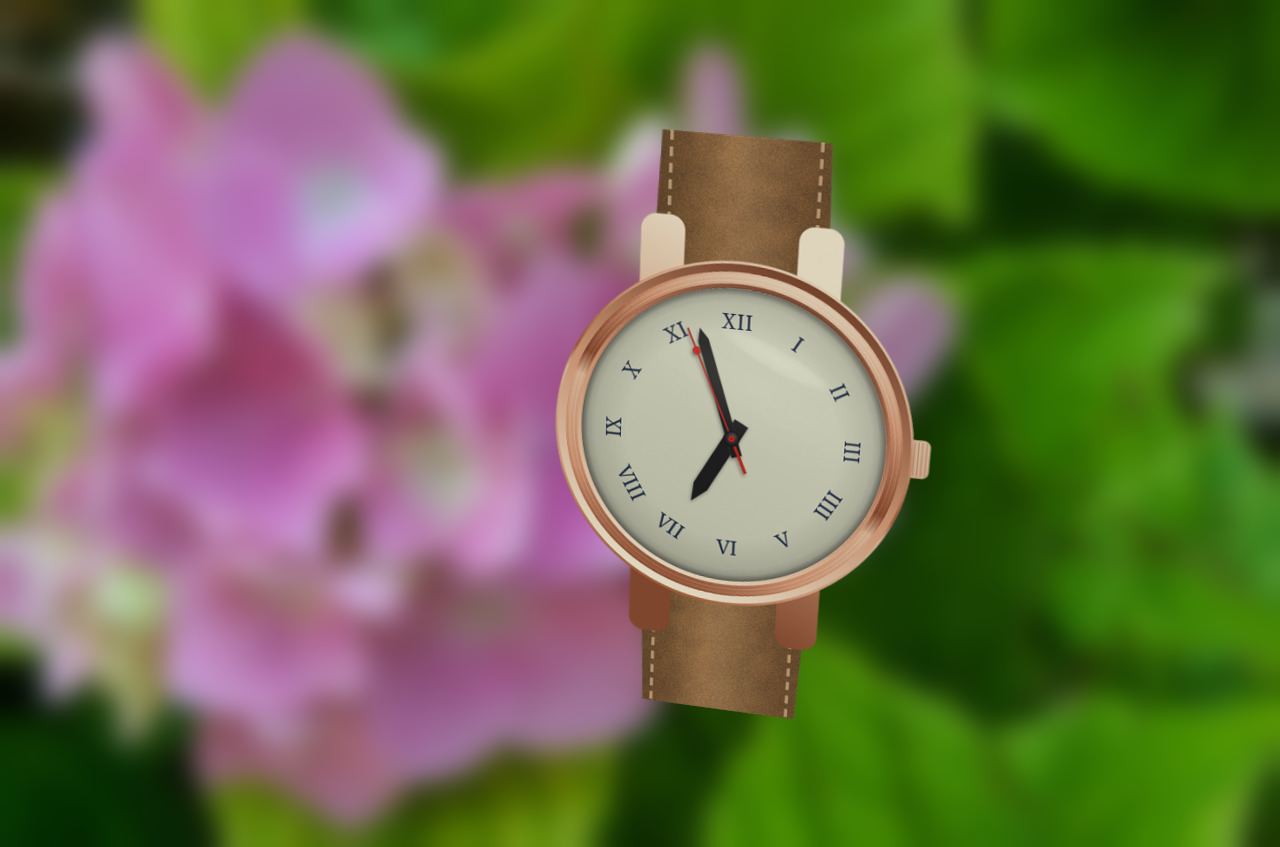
6:56:56
